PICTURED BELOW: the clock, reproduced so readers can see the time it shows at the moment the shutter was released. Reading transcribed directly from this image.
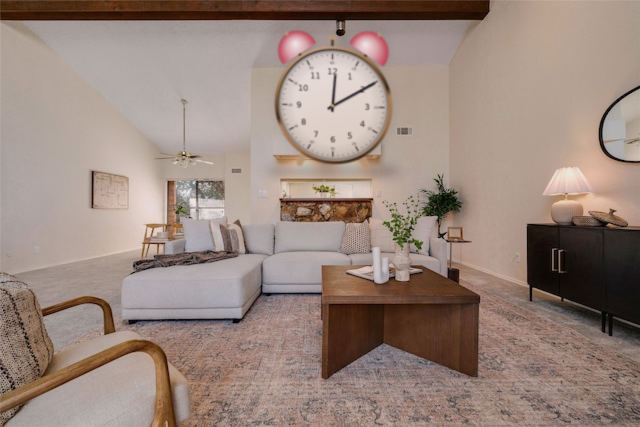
12:10
